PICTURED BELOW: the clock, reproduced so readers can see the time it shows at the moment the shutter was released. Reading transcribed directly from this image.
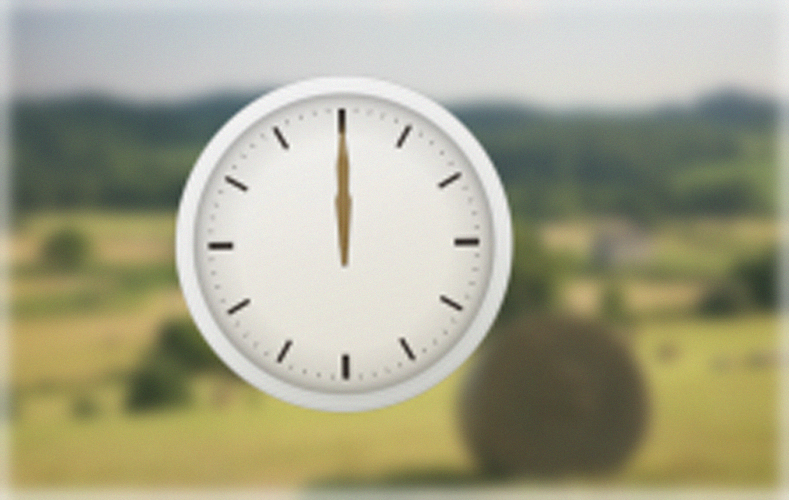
12:00
